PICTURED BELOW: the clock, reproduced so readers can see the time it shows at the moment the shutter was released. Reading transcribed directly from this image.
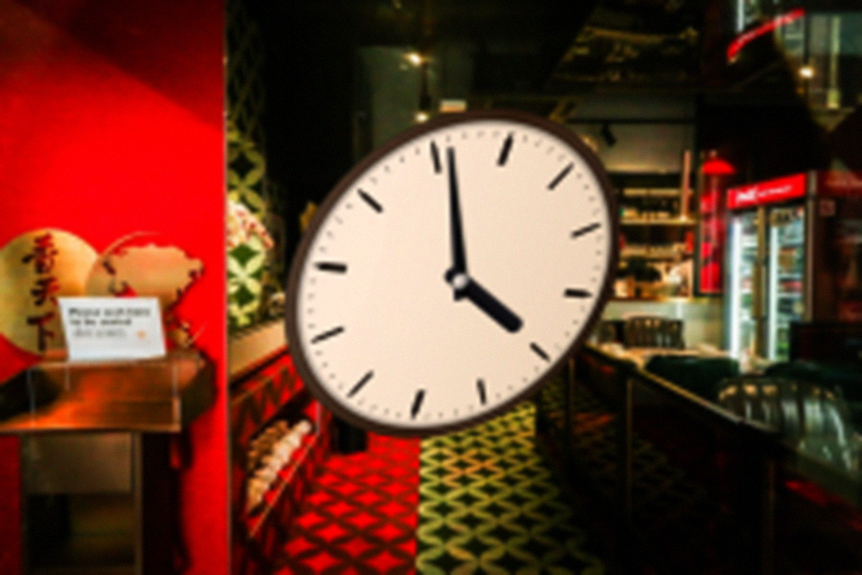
3:56
